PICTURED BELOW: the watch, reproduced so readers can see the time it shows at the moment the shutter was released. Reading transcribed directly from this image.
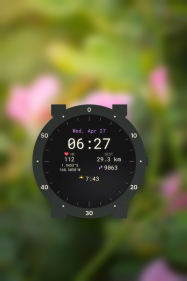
6:27
